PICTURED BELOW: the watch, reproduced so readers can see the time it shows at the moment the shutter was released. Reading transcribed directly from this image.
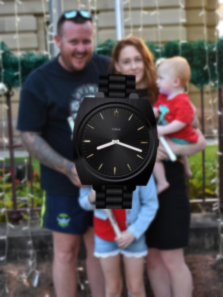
8:18
